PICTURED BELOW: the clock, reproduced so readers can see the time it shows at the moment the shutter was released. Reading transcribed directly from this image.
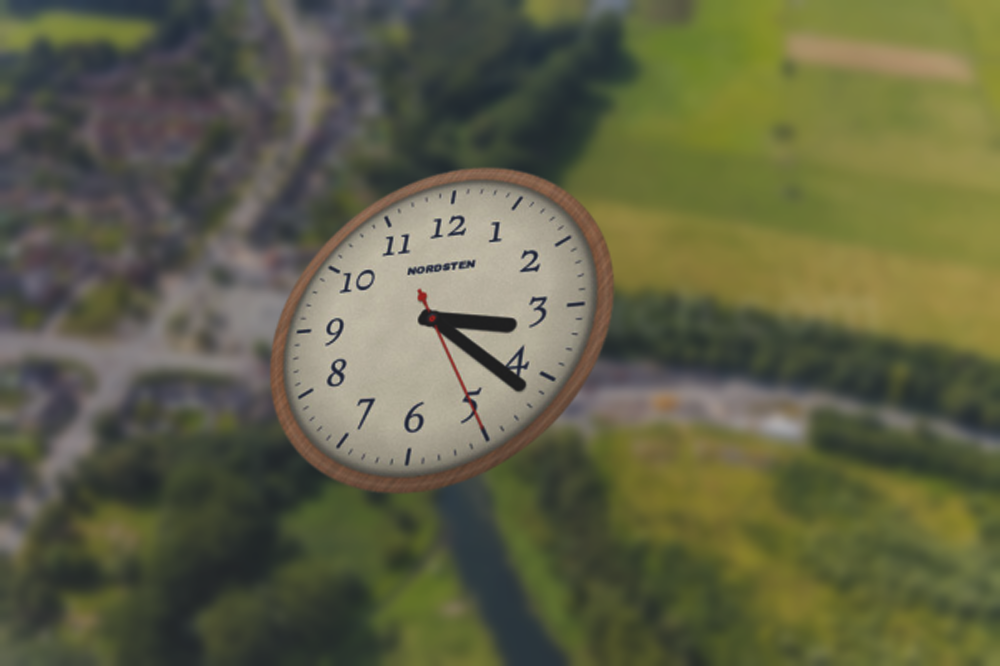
3:21:25
